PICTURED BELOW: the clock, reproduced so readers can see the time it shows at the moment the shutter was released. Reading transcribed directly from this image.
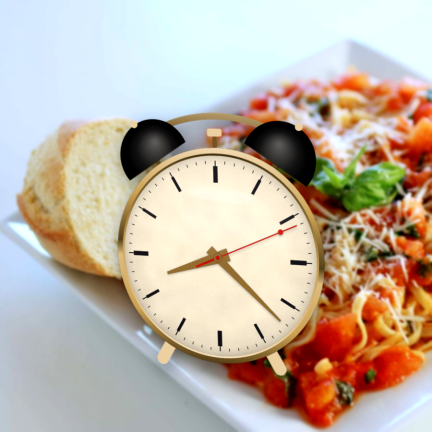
8:22:11
